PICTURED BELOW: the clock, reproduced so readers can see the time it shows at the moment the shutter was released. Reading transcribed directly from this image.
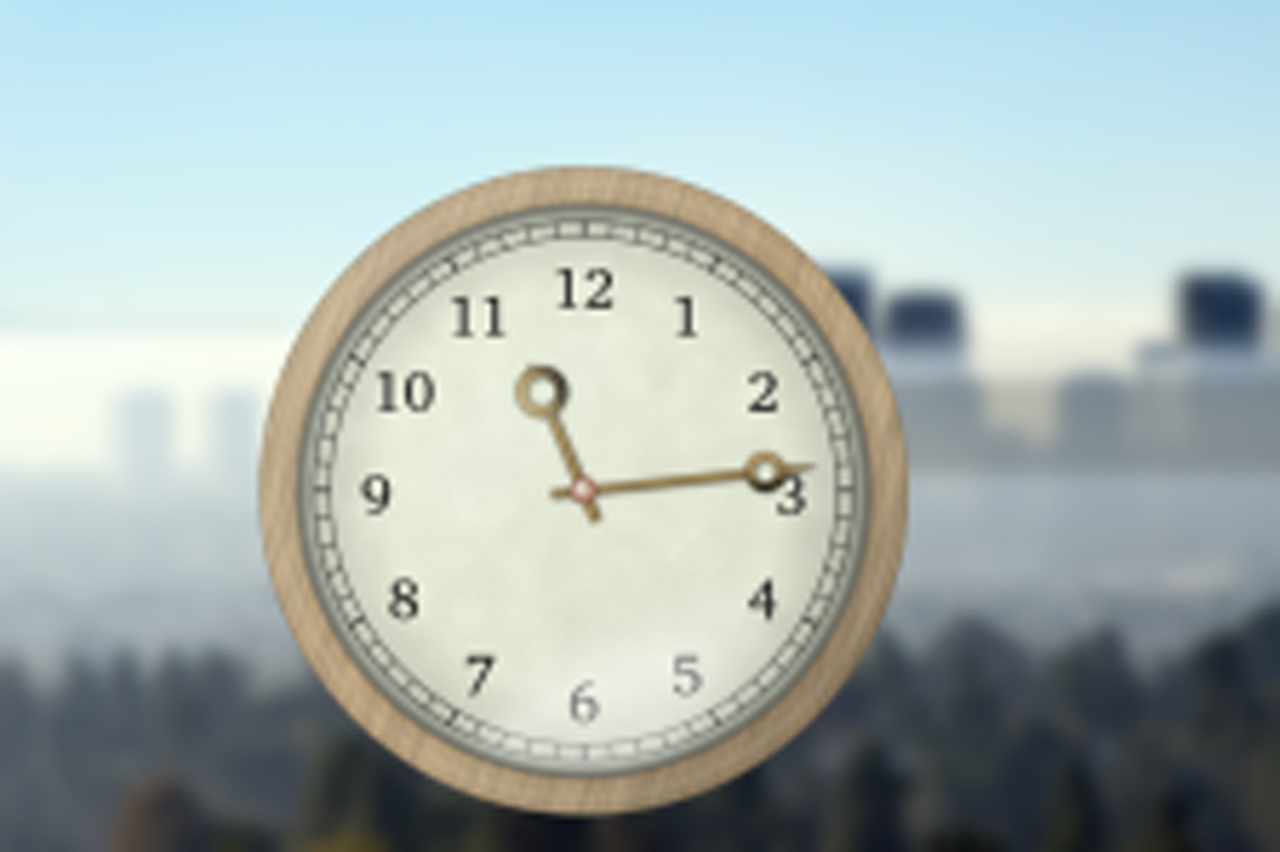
11:14
